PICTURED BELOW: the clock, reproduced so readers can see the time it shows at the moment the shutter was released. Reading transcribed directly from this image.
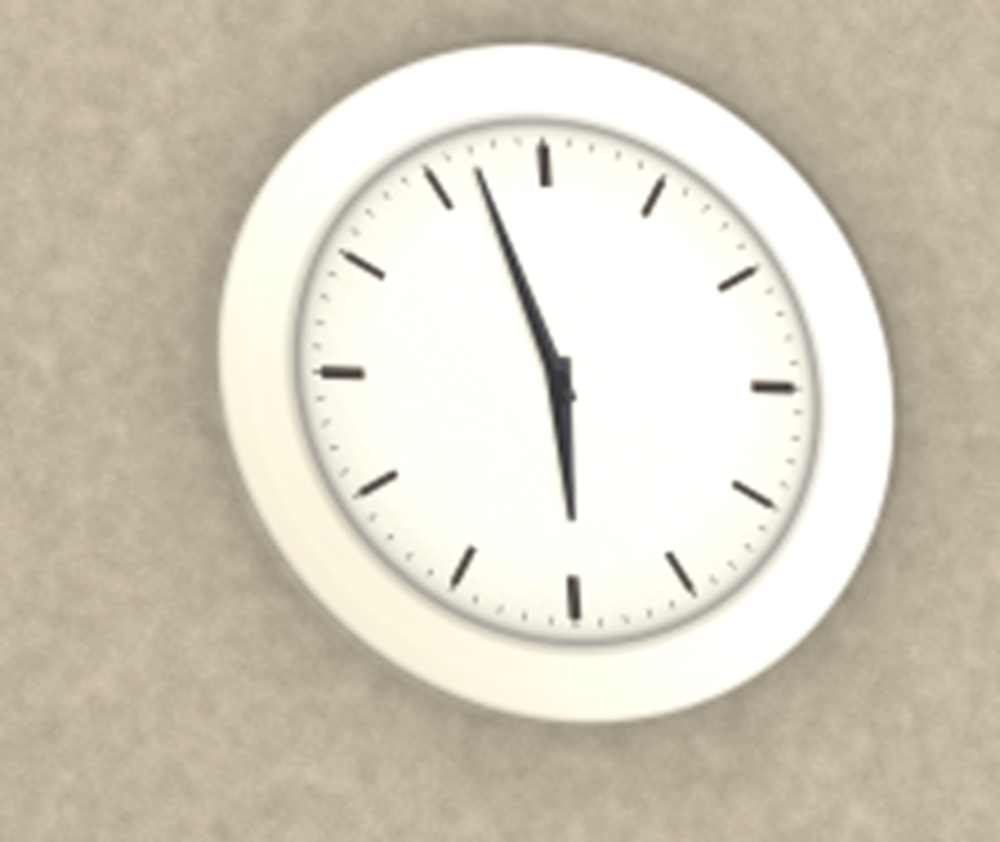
5:57
